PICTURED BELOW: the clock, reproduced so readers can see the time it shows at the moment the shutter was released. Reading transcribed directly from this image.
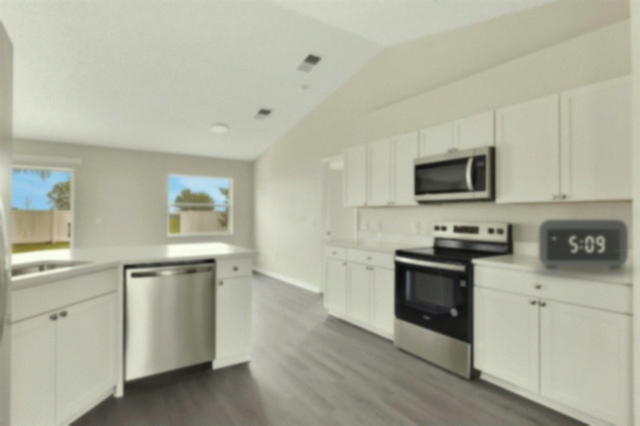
5:09
